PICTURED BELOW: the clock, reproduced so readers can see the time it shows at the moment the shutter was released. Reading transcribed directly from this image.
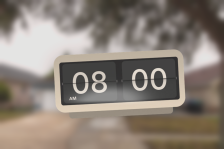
8:00
